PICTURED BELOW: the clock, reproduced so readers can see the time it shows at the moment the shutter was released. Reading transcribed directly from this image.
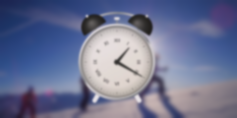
1:20
